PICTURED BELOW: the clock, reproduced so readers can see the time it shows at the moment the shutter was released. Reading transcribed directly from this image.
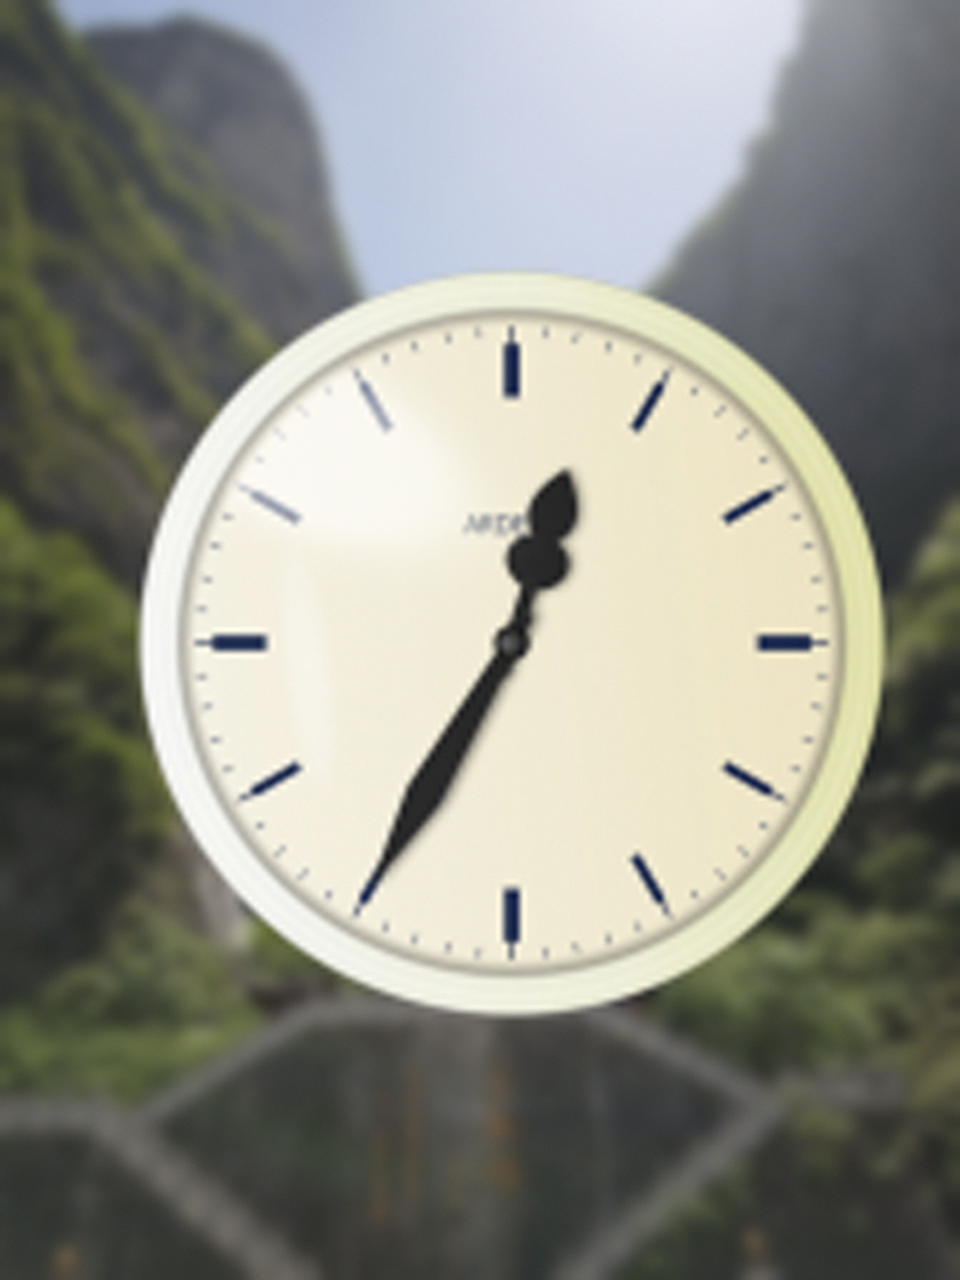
12:35
